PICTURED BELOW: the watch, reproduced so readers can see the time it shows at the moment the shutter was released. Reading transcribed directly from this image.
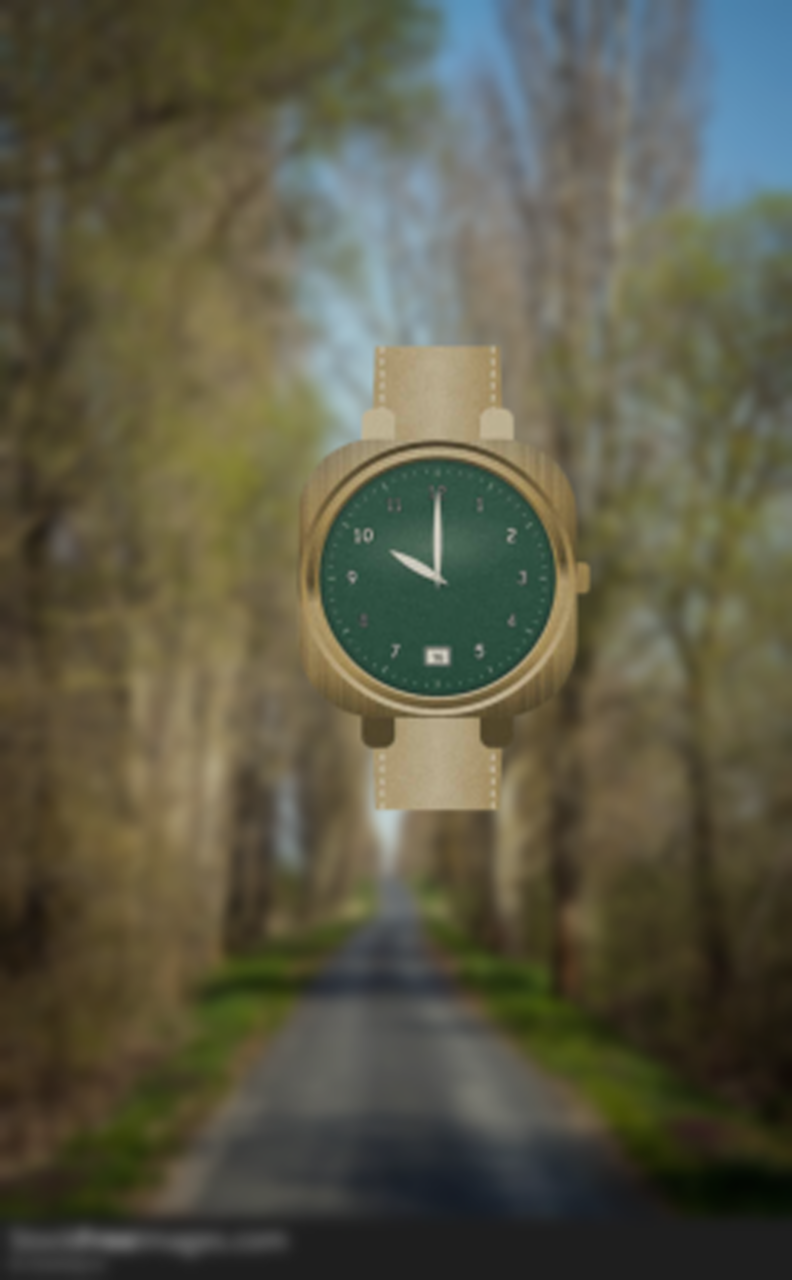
10:00
